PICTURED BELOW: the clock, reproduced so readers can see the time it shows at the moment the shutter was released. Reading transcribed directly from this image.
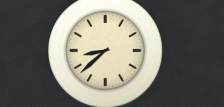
8:38
